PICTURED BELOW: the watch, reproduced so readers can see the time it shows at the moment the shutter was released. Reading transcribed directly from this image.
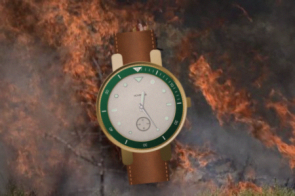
12:25
